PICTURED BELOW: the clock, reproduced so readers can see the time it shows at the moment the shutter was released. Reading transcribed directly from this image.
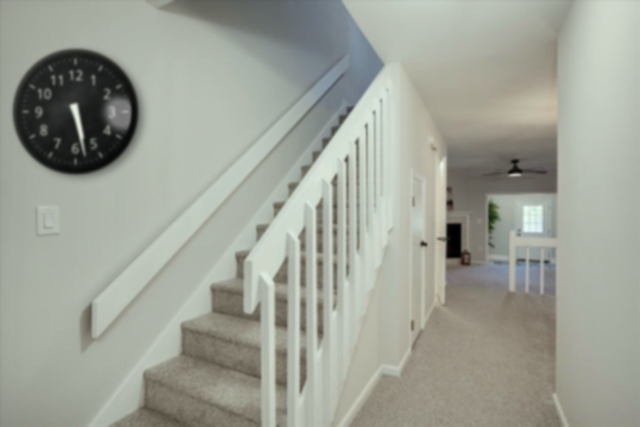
5:28
